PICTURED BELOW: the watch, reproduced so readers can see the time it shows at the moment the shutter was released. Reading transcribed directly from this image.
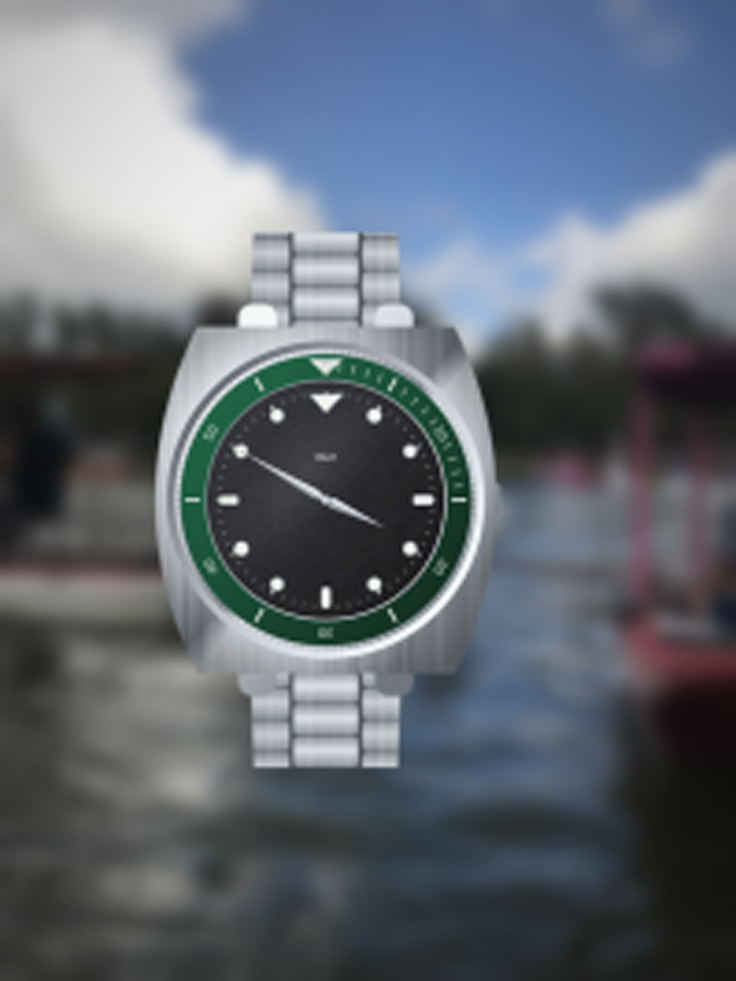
3:50
